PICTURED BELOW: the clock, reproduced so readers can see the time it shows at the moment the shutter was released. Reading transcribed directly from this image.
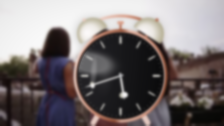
5:42
